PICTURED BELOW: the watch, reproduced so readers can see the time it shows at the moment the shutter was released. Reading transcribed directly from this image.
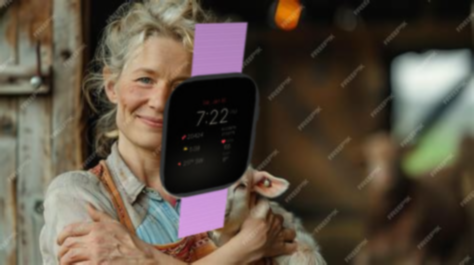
7:22
